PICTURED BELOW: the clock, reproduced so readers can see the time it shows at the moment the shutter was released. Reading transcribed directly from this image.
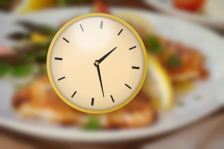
1:27
